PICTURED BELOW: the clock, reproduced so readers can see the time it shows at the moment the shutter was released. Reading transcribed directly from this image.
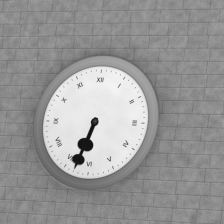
6:33
